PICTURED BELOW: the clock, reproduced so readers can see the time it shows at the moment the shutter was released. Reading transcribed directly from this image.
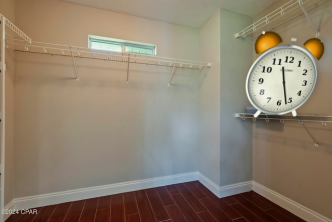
11:27
